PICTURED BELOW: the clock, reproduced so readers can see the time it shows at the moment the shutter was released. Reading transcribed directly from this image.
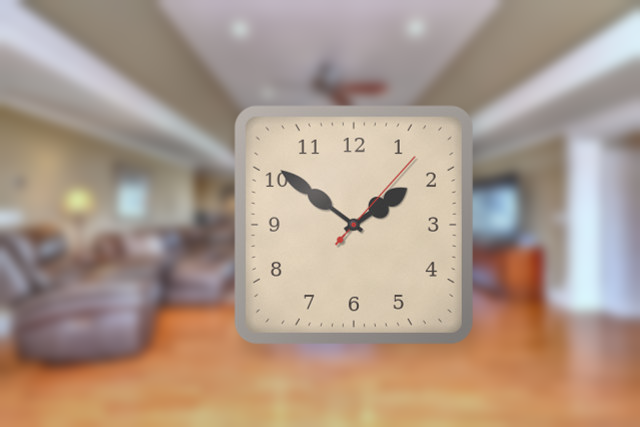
1:51:07
